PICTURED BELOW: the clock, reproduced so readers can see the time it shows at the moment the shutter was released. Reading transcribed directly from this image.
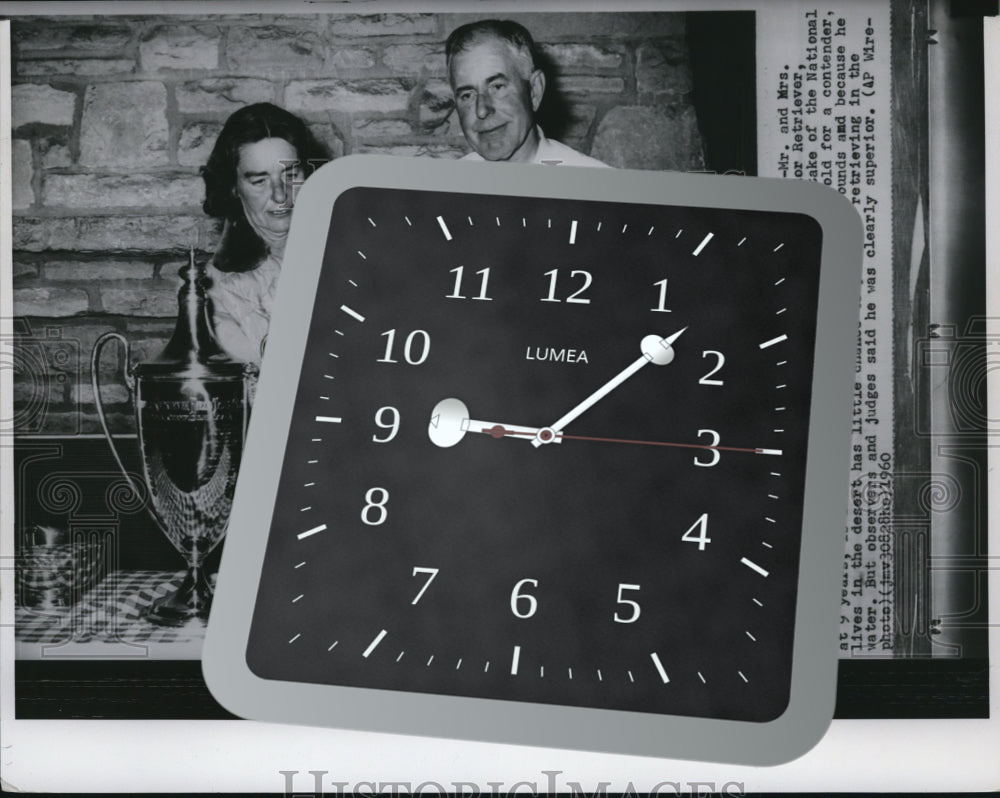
9:07:15
